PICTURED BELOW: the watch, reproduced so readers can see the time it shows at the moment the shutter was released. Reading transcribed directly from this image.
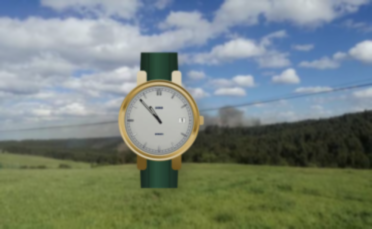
10:53
